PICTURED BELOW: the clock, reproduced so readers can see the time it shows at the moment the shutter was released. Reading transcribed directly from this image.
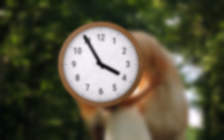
3:55
